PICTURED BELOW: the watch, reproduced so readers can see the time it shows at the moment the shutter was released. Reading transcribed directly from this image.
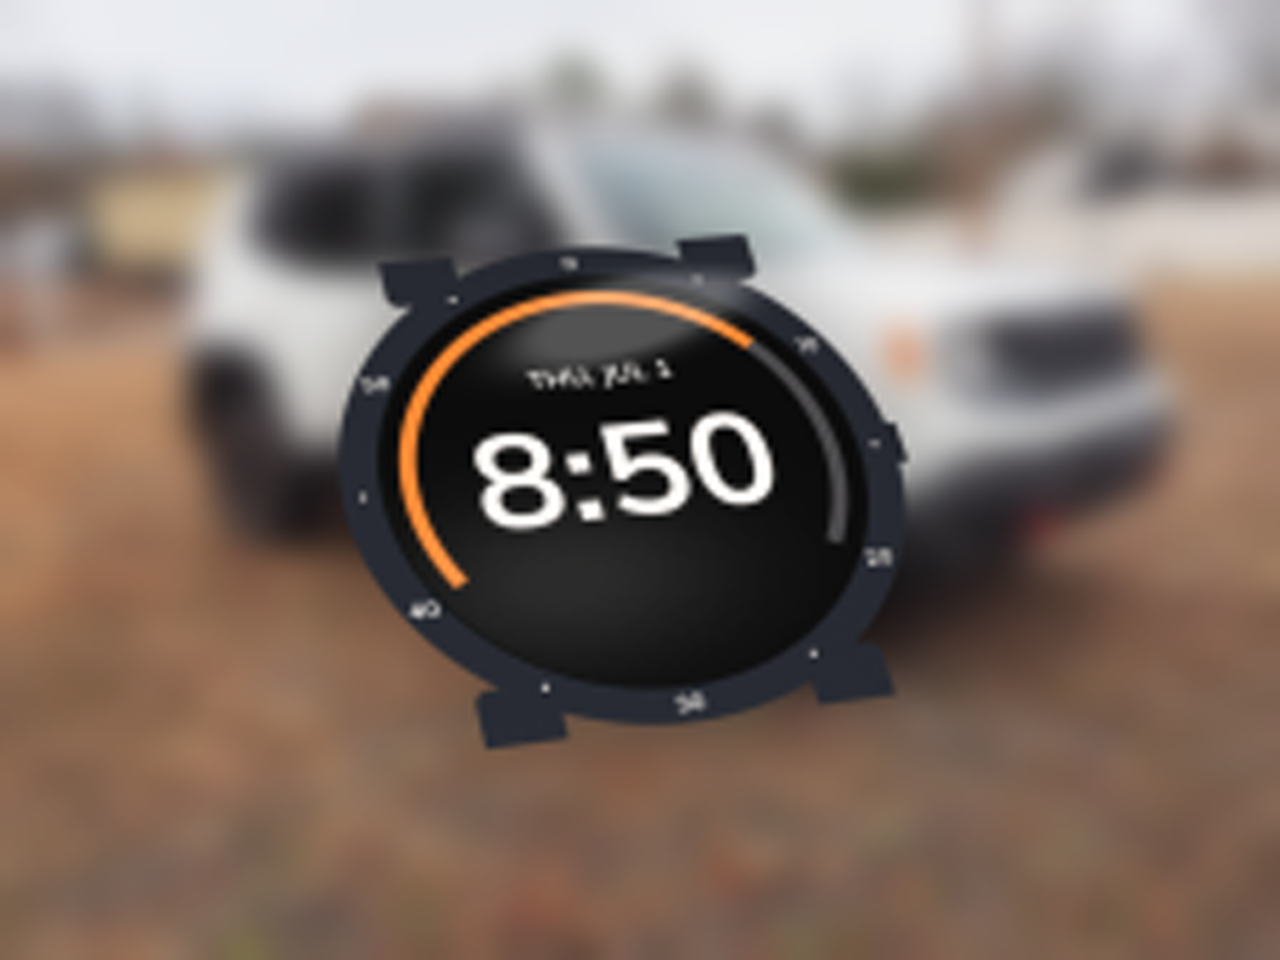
8:50
